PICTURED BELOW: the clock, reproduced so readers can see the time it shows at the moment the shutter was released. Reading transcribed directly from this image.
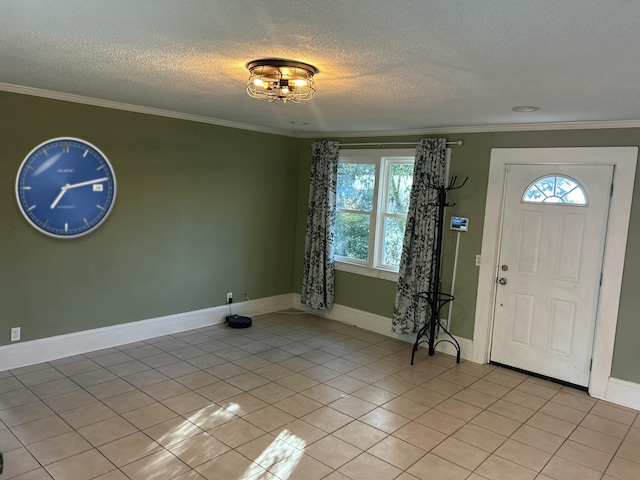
7:13
